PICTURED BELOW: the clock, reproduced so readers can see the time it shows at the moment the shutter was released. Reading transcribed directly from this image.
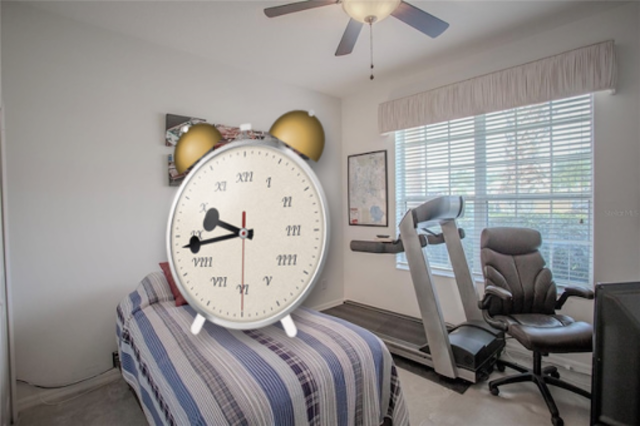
9:43:30
